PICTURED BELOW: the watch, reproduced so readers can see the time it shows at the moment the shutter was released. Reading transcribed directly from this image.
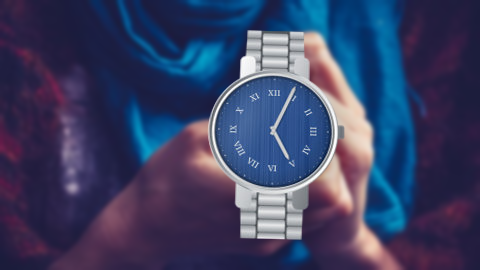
5:04
